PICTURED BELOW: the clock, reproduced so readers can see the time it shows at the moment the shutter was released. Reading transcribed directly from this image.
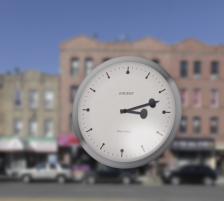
3:12
